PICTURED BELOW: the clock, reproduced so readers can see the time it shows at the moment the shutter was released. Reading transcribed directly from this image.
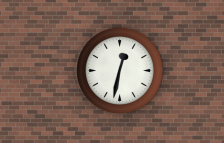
12:32
